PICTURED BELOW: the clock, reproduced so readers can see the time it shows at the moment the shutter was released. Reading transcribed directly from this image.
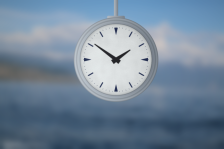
1:51
